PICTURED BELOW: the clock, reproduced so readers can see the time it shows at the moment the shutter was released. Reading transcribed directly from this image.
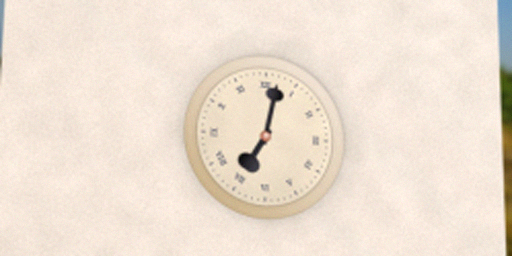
7:02
